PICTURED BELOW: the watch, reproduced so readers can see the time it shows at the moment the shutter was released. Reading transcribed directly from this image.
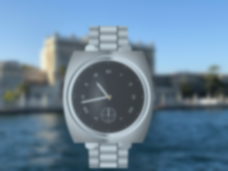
10:43
